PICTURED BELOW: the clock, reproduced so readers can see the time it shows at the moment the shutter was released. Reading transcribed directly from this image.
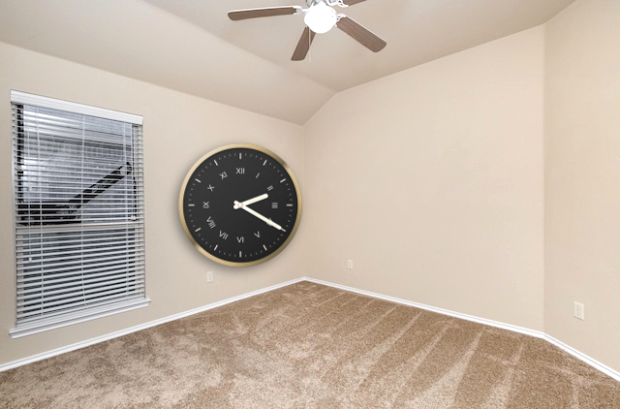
2:20
